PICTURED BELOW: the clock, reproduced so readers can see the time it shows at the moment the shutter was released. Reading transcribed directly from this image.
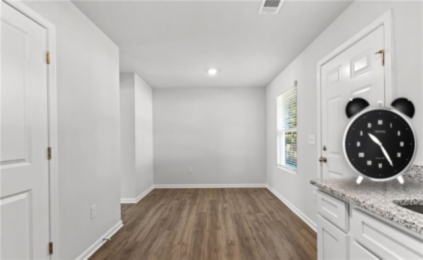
10:25
